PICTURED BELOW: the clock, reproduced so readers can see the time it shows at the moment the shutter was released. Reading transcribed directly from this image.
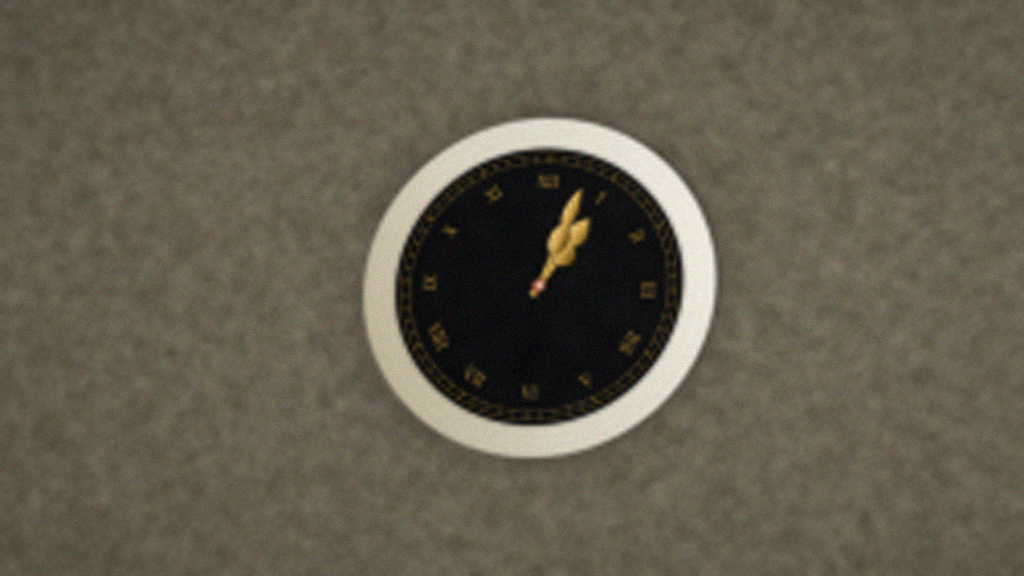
1:03
